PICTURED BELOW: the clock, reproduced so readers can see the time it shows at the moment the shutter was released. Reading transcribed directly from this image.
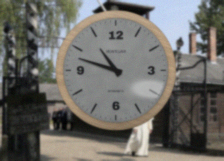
10:48
